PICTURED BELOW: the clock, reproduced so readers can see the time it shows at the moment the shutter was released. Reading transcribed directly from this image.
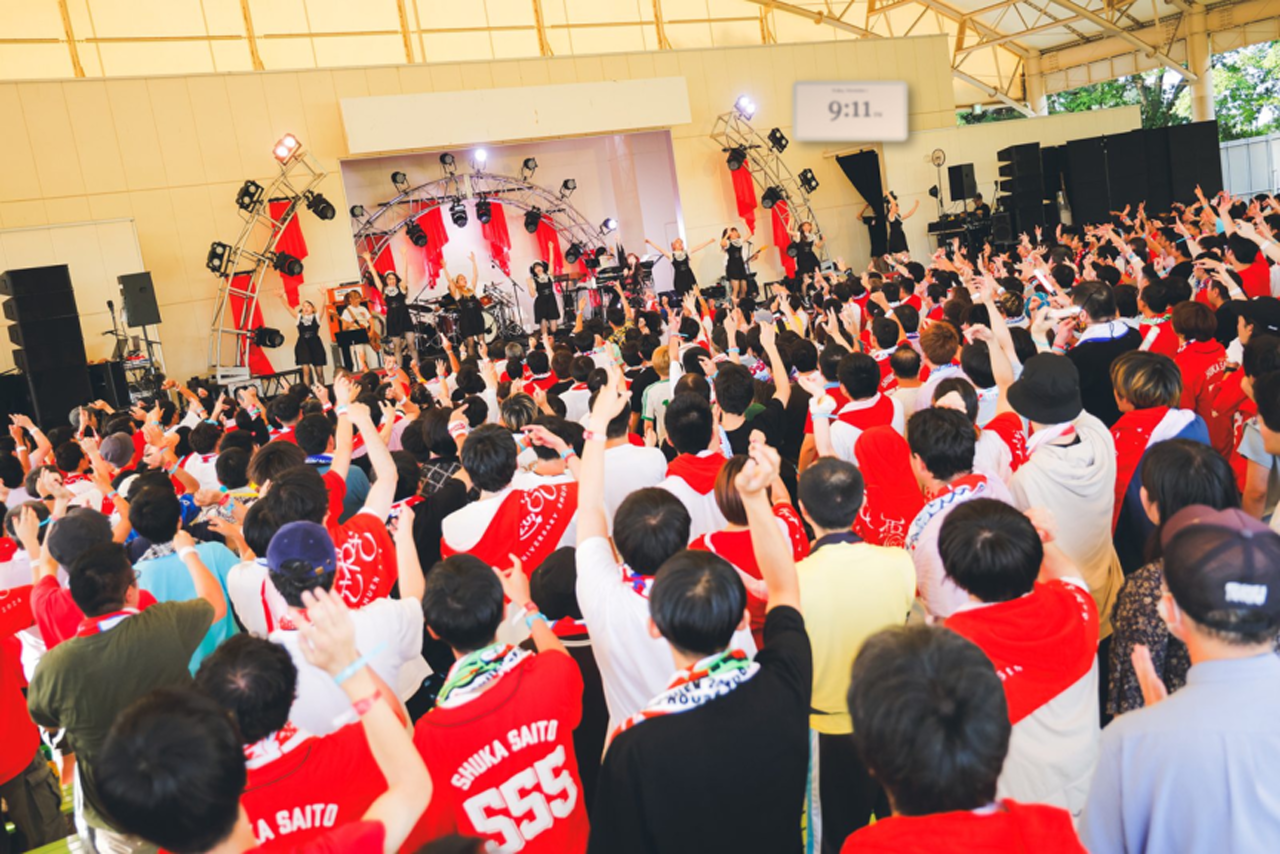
9:11
